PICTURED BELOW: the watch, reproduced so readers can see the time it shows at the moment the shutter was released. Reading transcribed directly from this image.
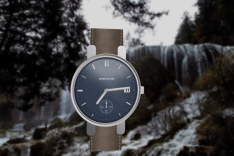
7:14
